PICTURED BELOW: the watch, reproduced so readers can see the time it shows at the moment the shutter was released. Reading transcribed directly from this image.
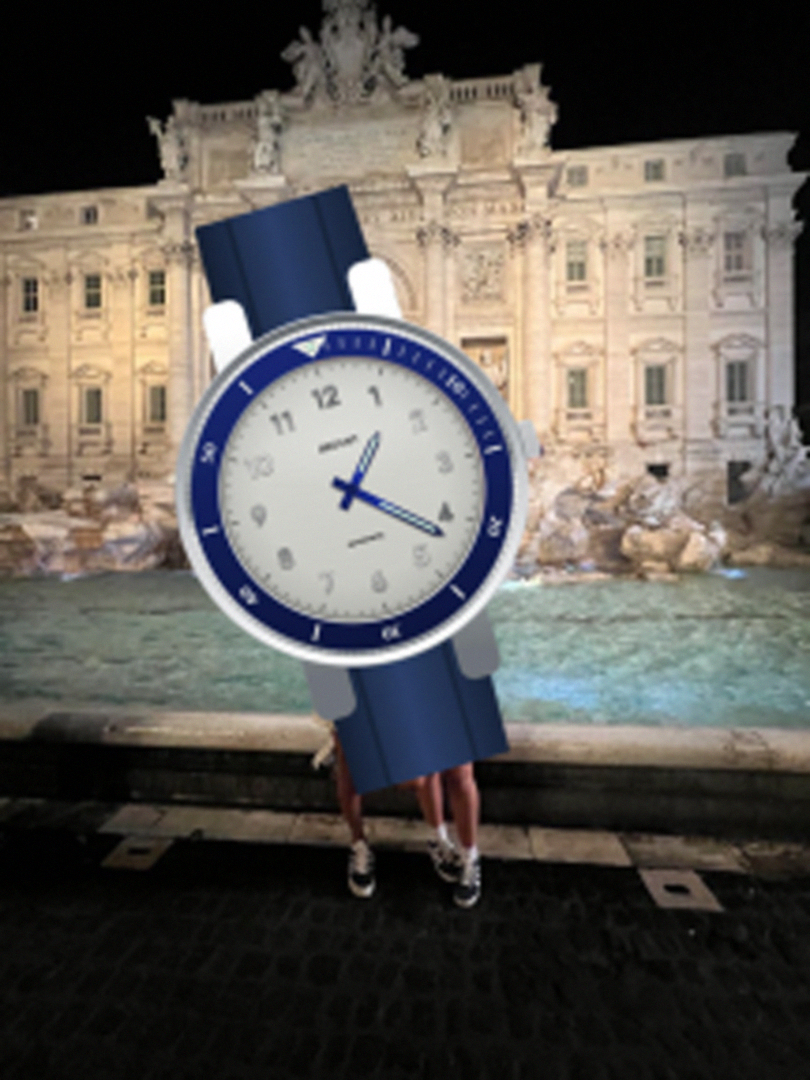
1:22
